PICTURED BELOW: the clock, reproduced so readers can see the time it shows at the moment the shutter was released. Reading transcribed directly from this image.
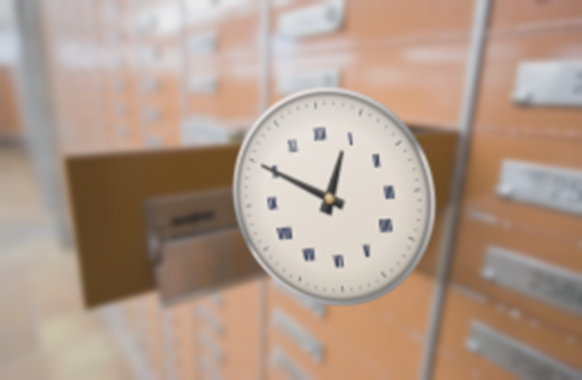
12:50
